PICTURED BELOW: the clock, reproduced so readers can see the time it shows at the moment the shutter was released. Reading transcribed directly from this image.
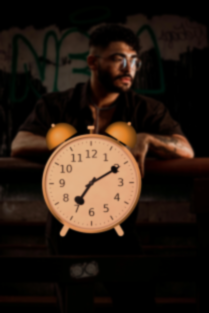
7:10
